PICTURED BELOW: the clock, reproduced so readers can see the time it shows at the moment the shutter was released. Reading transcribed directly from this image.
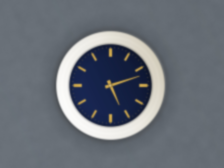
5:12
